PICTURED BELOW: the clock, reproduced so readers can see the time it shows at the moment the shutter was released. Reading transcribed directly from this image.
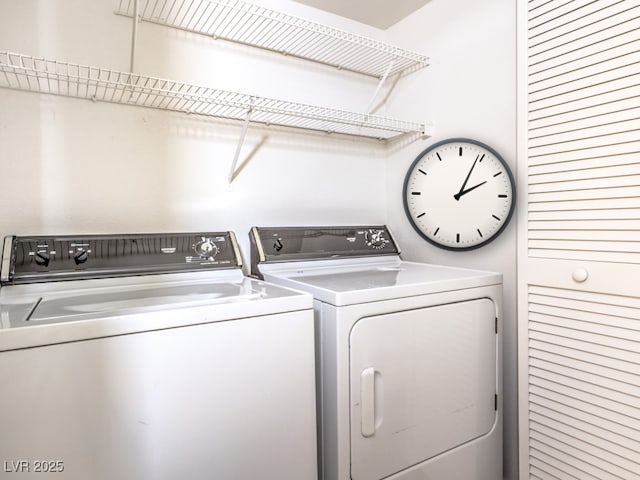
2:04
